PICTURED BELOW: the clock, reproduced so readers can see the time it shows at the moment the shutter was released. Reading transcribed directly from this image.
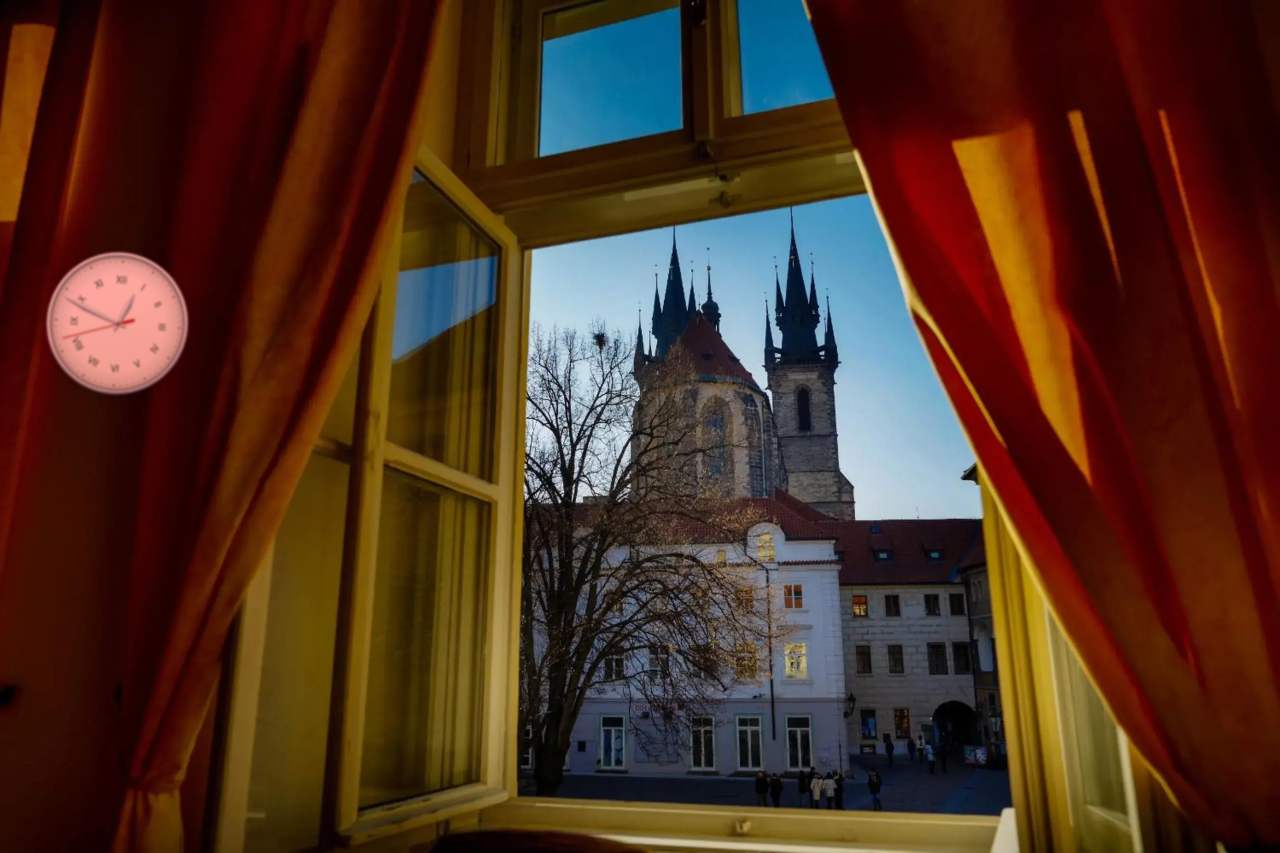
12:48:42
